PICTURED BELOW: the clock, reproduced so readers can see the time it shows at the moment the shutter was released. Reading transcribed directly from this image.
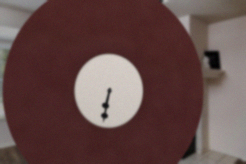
6:32
